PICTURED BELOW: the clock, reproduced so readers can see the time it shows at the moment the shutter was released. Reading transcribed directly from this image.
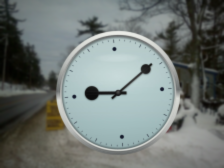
9:09
